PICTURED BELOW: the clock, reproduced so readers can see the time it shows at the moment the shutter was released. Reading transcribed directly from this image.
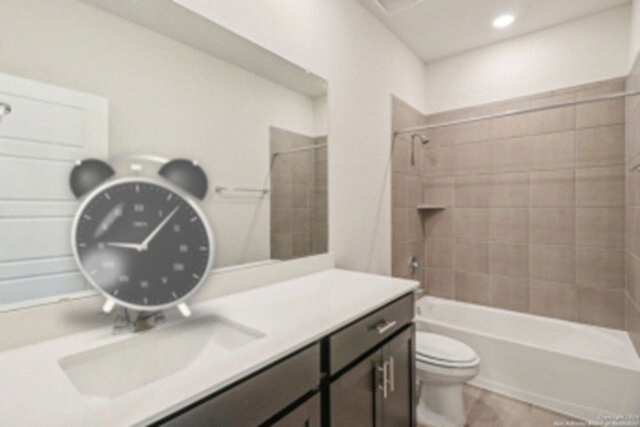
9:07
